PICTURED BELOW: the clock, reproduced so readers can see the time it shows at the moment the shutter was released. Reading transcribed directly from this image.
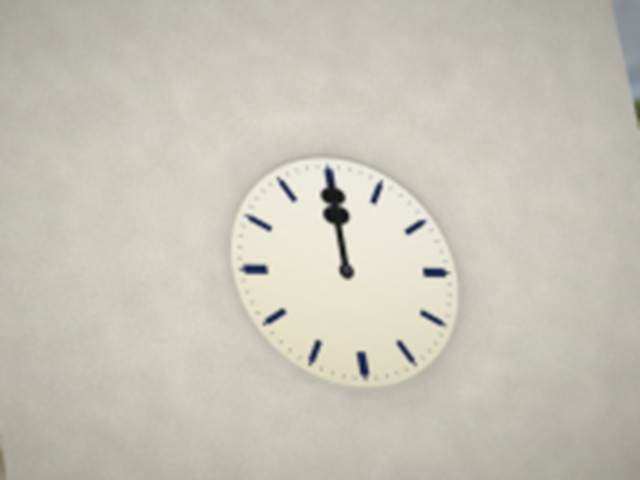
12:00
